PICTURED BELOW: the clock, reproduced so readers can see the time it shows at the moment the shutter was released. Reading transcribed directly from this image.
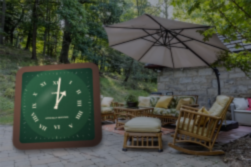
1:01
